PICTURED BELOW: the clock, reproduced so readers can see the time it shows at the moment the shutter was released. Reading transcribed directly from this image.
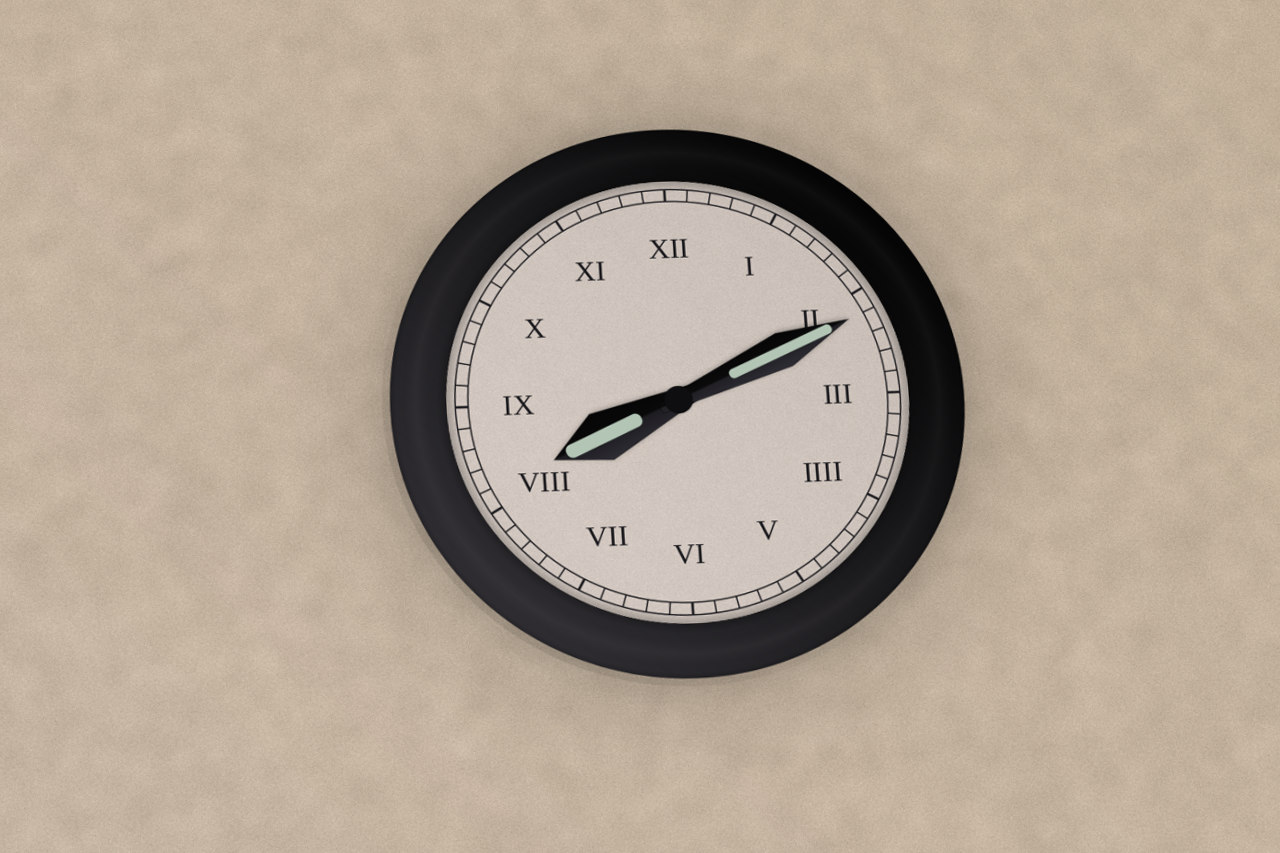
8:11
